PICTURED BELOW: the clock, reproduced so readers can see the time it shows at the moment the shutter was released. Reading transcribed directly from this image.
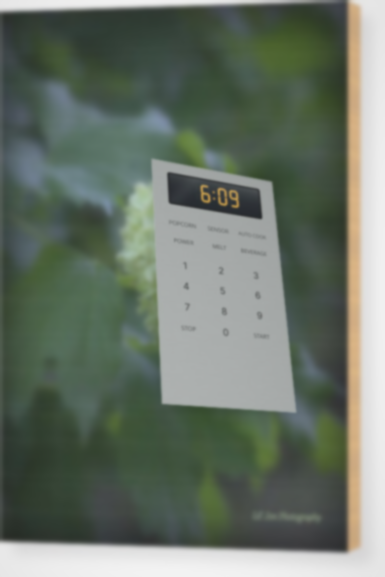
6:09
